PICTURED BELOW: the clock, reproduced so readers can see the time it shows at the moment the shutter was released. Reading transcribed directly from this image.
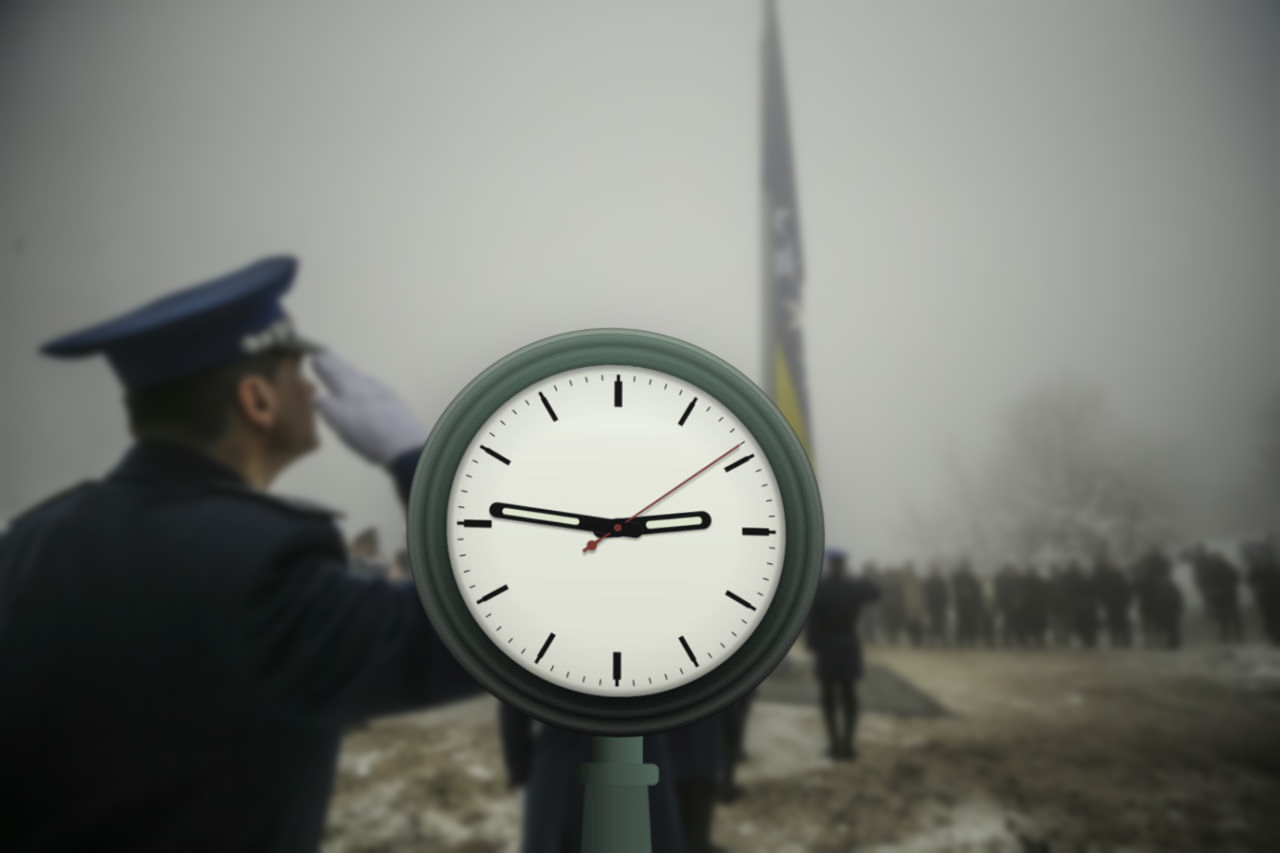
2:46:09
